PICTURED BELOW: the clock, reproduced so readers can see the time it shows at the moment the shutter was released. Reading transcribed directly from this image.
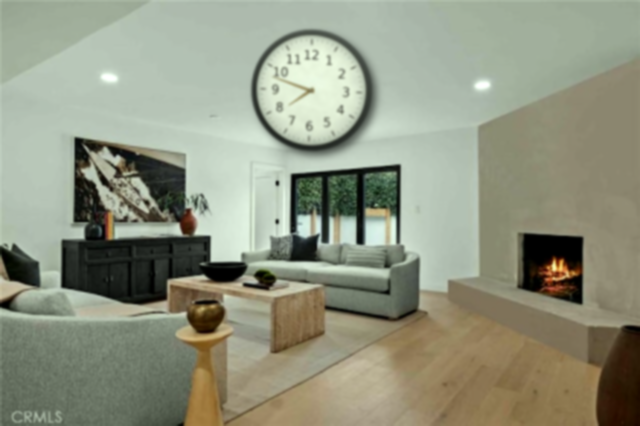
7:48
